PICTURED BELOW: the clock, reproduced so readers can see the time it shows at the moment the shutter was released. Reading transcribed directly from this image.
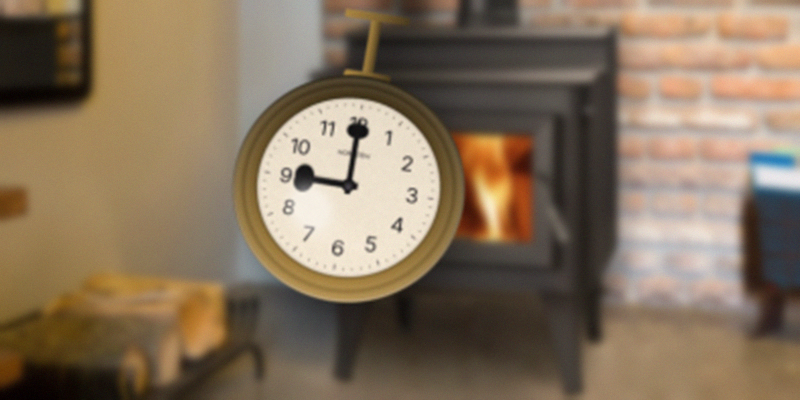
9:00
